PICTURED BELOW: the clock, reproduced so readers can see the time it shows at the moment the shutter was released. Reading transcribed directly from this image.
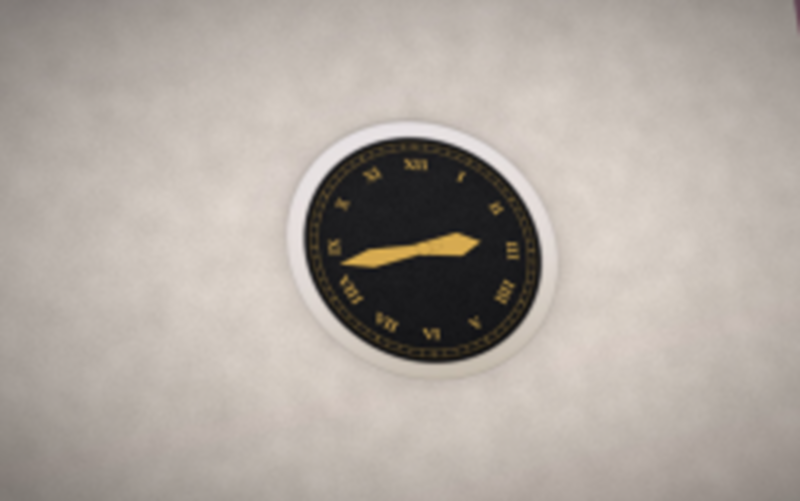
2:43
